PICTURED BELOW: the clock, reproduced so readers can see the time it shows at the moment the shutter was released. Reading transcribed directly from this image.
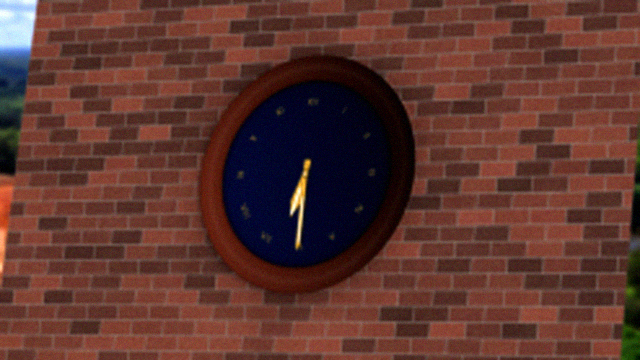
6:30
